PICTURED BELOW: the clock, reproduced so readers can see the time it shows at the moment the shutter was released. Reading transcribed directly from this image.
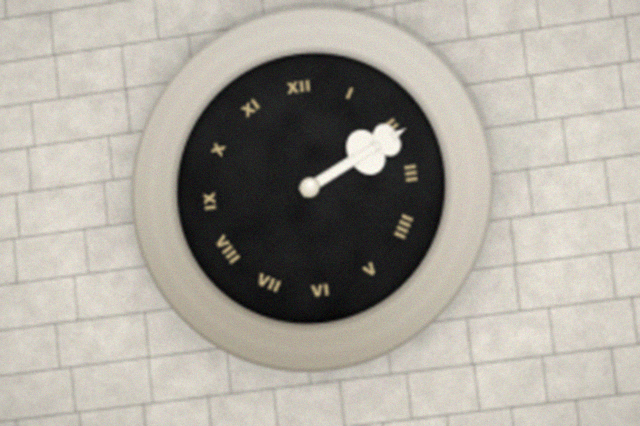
2:11
